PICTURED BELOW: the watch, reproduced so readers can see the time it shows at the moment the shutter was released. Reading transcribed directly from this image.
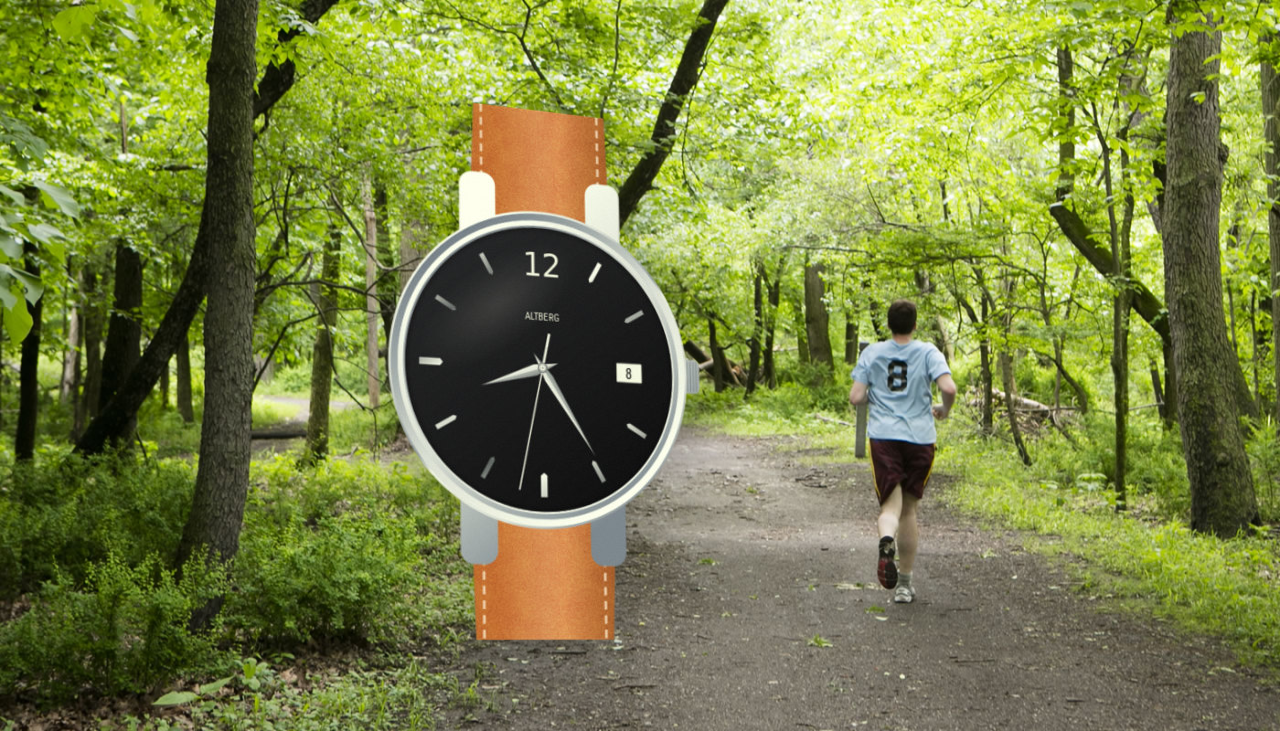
8:24:32
